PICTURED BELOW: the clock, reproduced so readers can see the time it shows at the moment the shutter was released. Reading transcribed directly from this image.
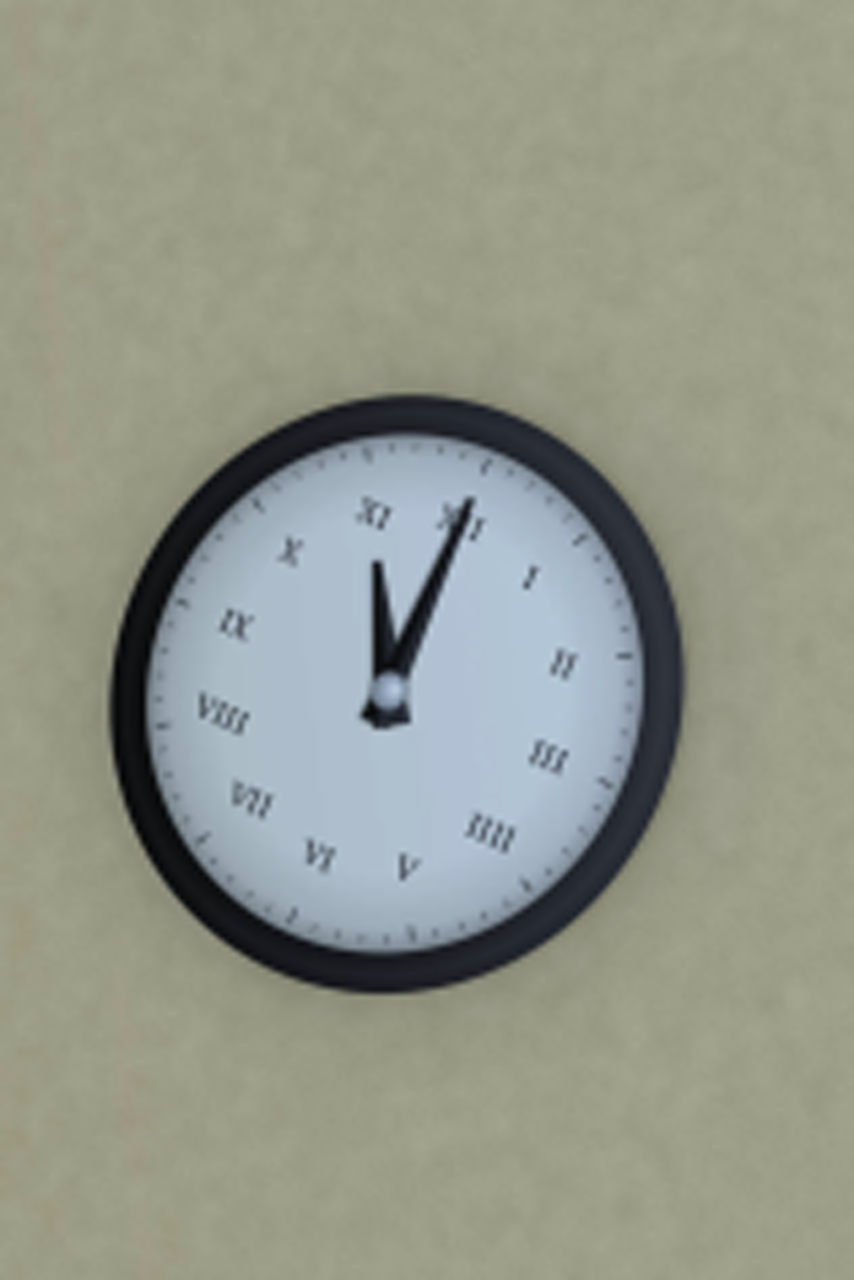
11:00
